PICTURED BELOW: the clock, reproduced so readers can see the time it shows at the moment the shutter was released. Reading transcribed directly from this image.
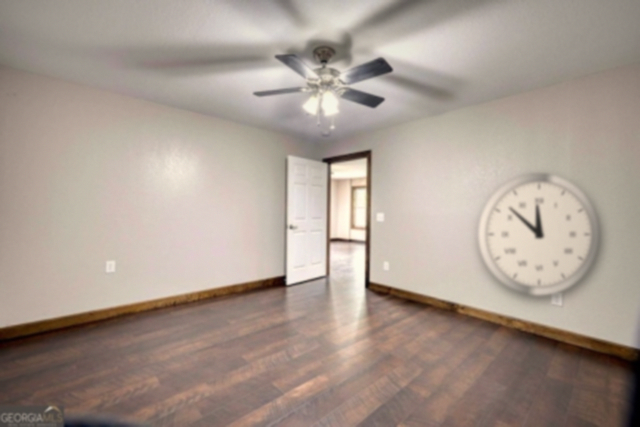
11:52
